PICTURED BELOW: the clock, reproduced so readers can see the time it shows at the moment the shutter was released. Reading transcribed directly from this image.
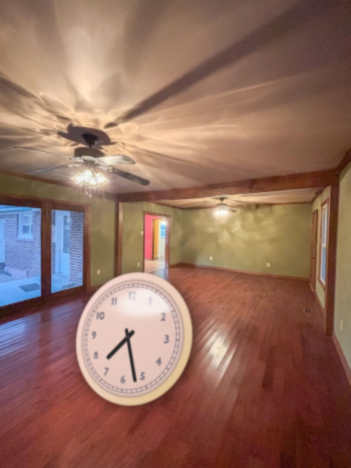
7:27
